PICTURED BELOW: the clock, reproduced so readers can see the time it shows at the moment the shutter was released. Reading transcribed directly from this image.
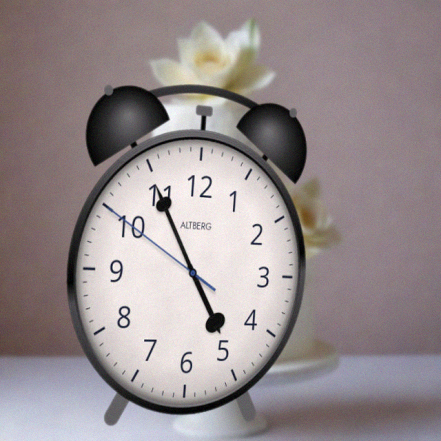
4:54:50
